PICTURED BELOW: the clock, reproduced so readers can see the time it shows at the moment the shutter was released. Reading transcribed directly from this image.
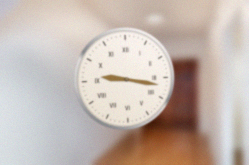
9:17
